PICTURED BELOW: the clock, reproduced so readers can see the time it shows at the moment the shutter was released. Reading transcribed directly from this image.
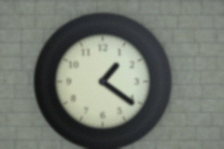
1:21
